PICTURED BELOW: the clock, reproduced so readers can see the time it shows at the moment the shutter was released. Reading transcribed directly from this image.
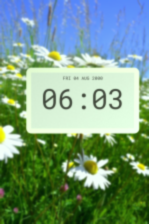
6:03
